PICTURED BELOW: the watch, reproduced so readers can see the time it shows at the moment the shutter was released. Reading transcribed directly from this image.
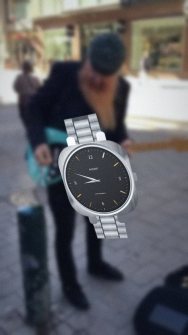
8:49
